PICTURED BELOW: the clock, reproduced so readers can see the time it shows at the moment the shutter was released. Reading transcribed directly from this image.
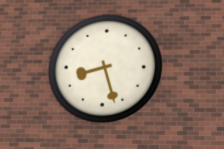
8:27
